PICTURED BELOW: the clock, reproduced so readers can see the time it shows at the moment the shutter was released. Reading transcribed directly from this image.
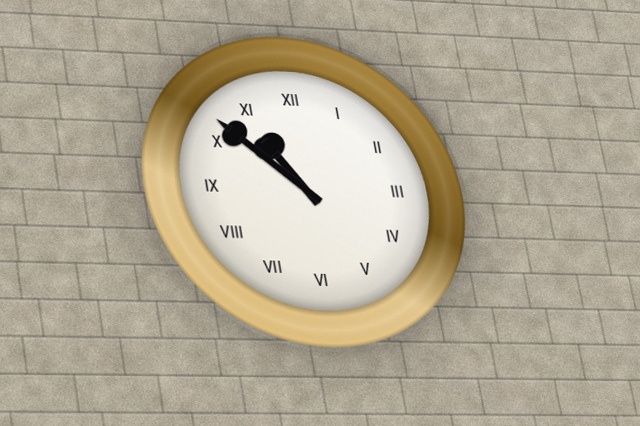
10:52
